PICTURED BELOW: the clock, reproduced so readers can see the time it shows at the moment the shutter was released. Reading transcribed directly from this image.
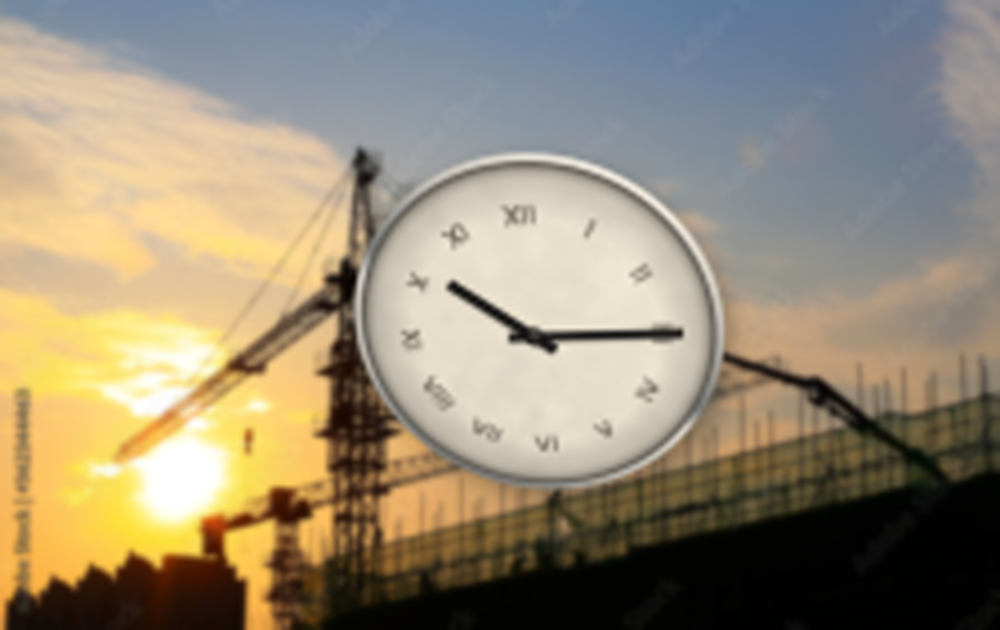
10:15
